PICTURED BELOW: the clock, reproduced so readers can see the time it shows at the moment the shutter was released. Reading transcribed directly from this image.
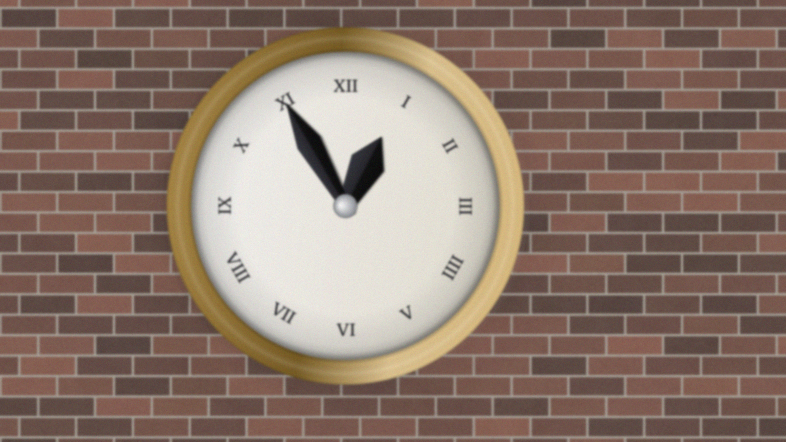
12:55
